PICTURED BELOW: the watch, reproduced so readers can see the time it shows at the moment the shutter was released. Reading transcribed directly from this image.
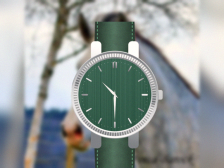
10:30
